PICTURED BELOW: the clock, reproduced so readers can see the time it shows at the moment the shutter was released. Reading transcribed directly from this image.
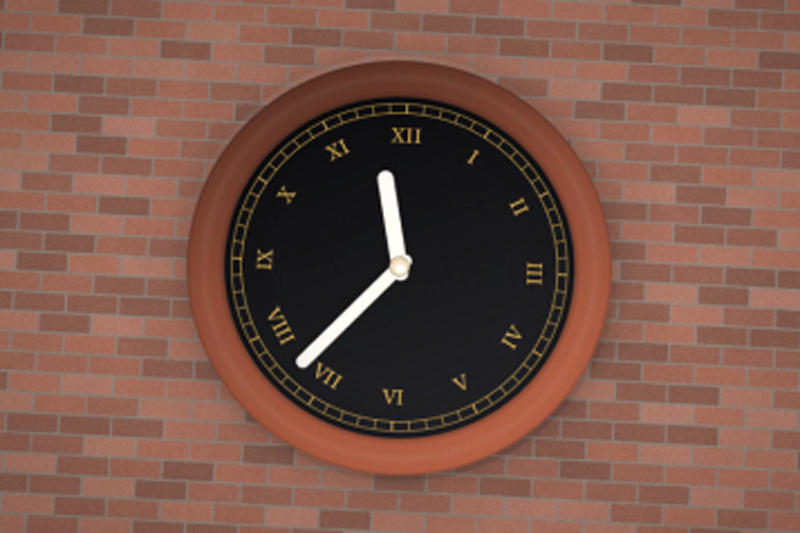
11:37
